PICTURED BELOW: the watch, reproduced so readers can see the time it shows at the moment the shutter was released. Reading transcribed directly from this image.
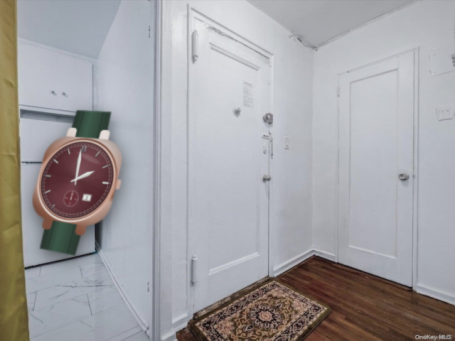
1:59
